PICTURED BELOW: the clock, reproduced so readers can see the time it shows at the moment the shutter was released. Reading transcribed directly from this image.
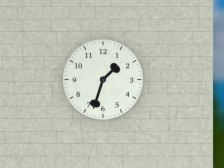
1:33
